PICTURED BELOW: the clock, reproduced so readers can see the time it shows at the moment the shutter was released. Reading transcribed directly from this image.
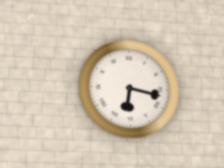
6:17
